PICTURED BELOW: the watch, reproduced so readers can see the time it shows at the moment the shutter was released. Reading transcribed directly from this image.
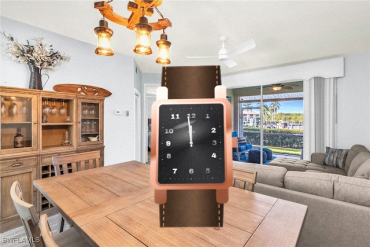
11:59
